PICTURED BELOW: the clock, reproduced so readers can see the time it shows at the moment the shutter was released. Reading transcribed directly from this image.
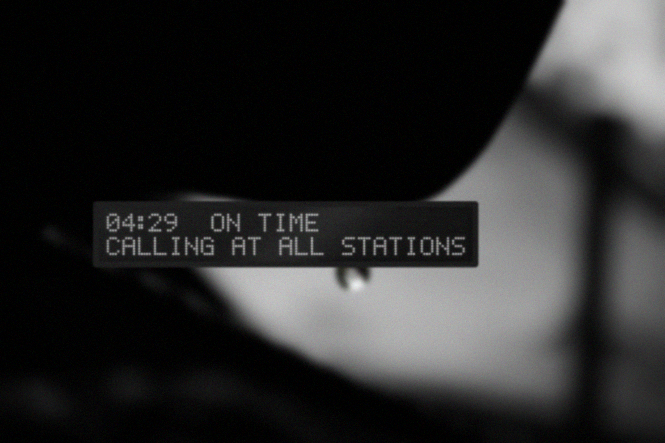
4:29
